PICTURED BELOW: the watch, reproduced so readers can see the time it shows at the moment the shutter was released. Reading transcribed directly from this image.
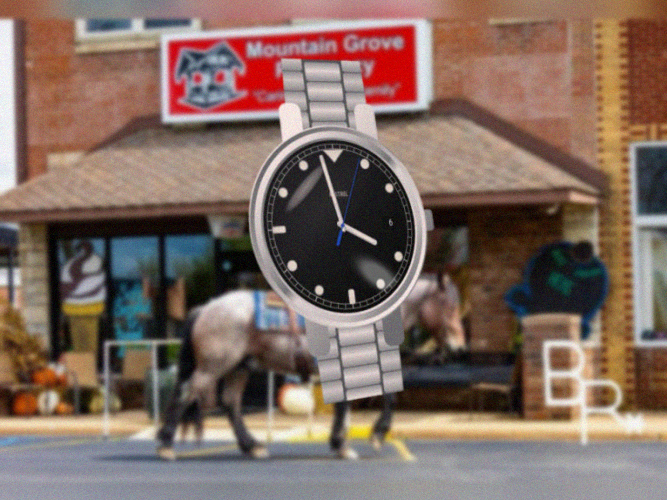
3:58:04
